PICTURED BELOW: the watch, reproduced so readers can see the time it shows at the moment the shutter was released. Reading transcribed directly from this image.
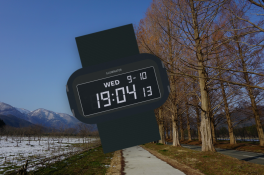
19:04:13
